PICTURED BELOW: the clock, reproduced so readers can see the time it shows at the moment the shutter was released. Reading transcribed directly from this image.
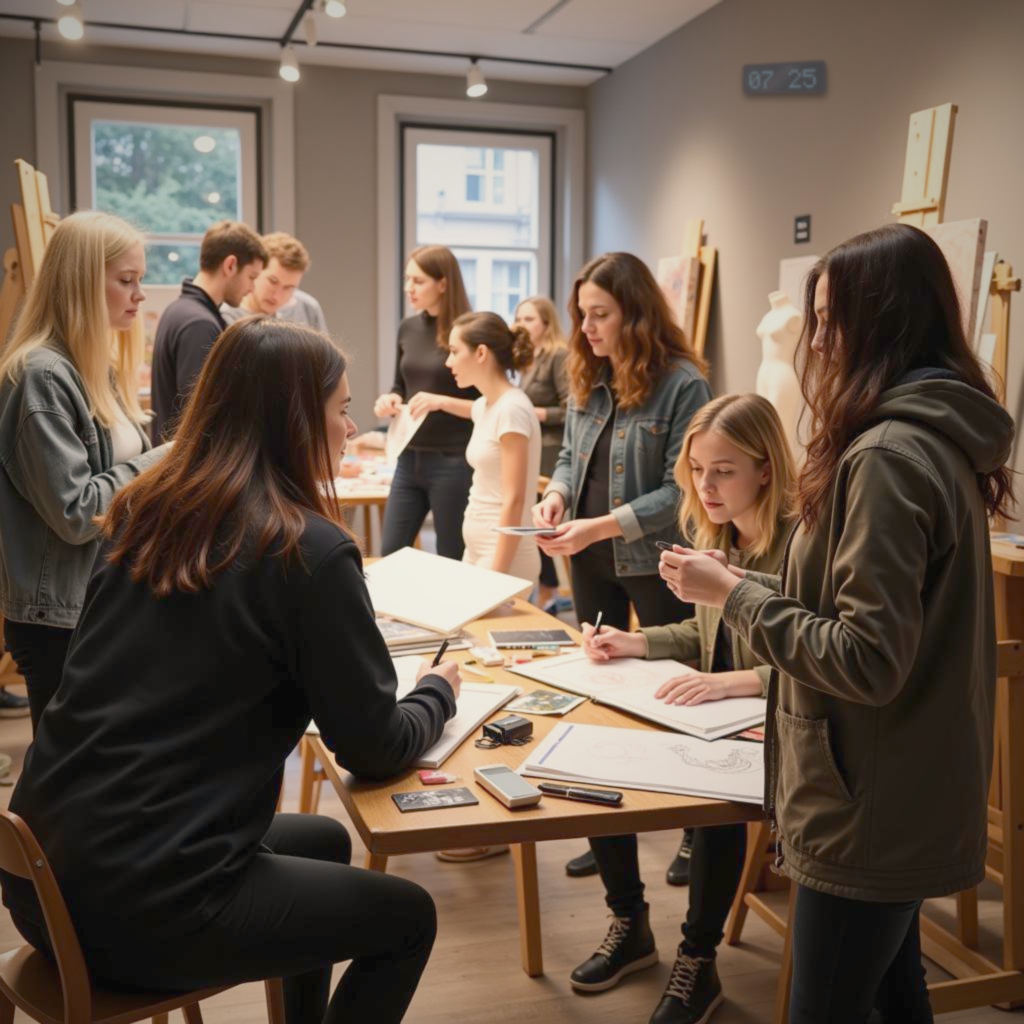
7:25
